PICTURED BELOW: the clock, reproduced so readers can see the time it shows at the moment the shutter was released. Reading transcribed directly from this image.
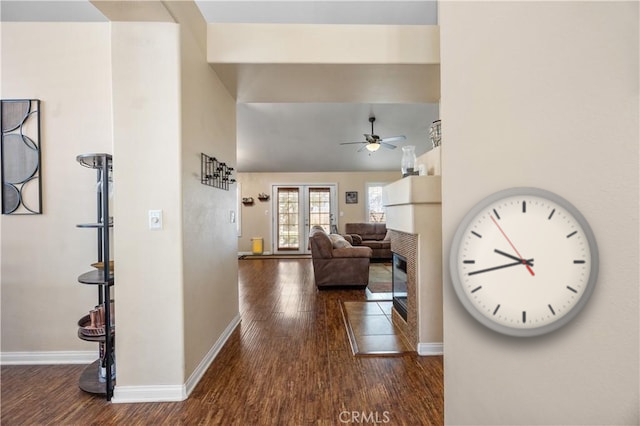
9:42:54
